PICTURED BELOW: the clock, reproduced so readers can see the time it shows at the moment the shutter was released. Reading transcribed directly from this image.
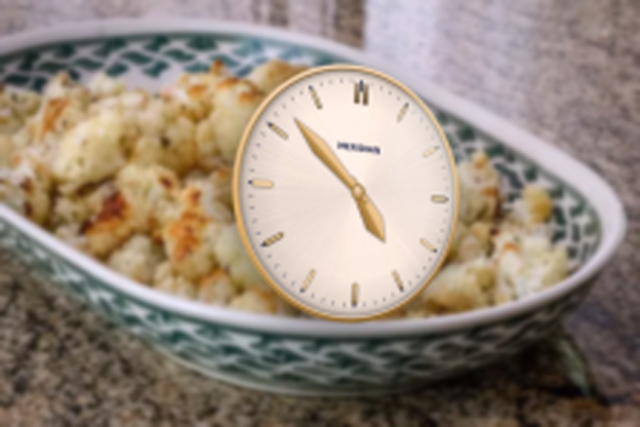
4:52
